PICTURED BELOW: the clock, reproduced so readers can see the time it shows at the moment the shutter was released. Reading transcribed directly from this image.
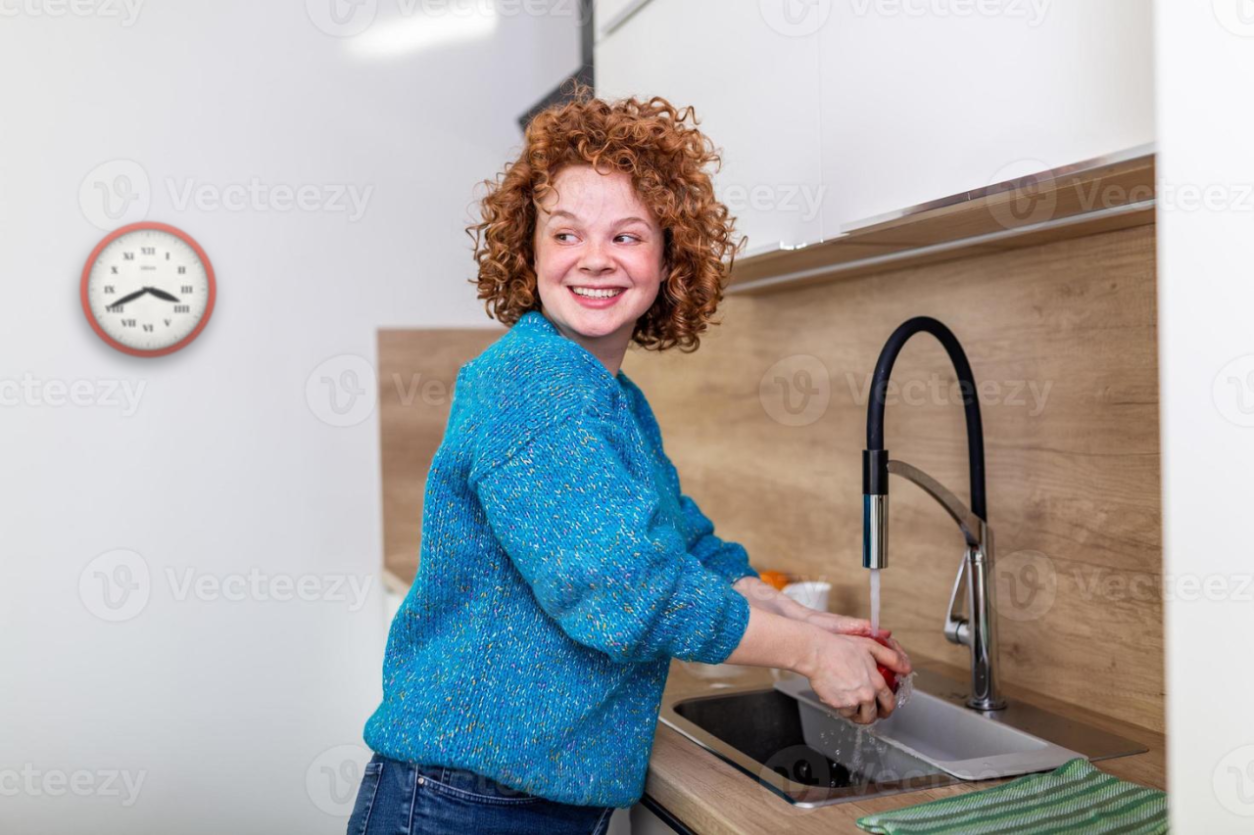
3:41
